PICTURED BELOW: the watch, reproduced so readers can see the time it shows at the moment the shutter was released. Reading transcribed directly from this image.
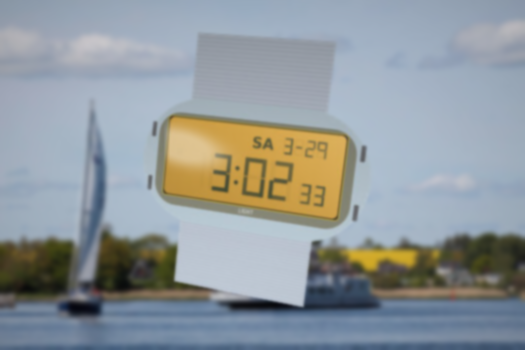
3:02:33
